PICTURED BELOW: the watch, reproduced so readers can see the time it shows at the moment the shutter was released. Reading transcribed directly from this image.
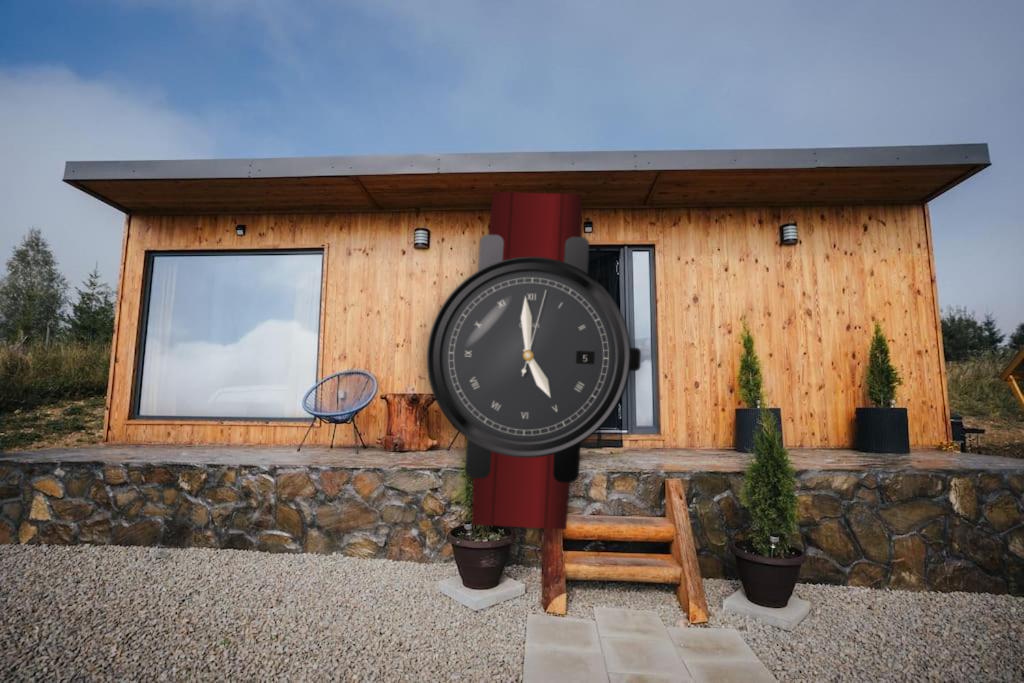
4:59:02
